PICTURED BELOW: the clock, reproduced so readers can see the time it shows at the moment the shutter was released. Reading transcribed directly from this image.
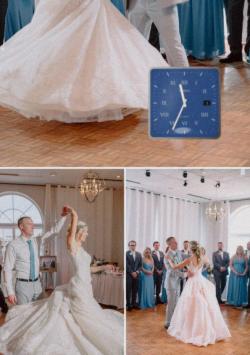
11:34
